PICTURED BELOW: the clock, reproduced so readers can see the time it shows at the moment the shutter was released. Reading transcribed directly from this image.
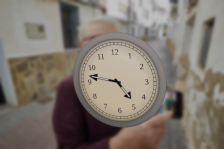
4:47
